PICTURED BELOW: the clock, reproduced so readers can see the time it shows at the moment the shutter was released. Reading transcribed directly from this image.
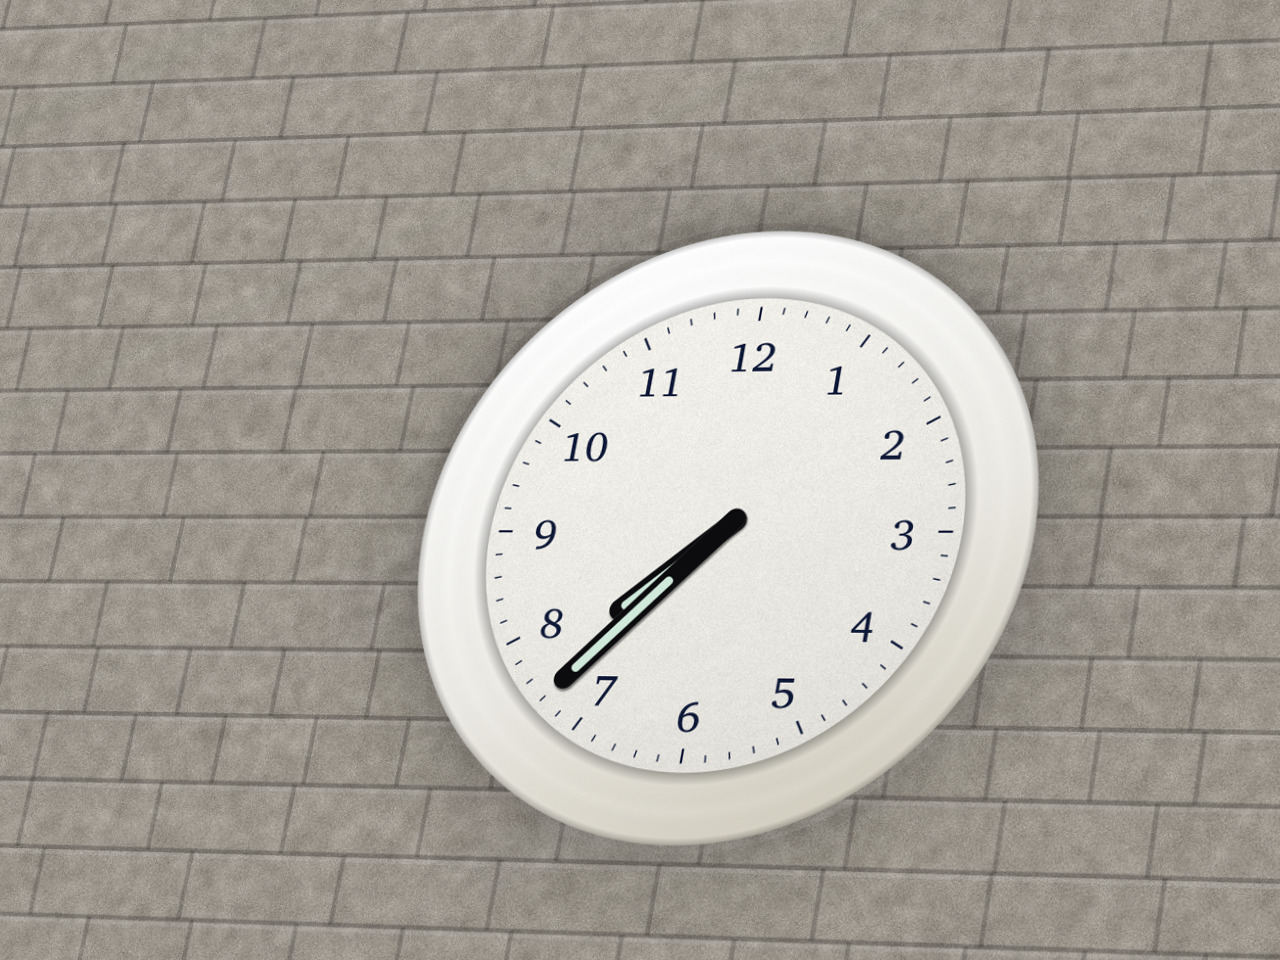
7:37
